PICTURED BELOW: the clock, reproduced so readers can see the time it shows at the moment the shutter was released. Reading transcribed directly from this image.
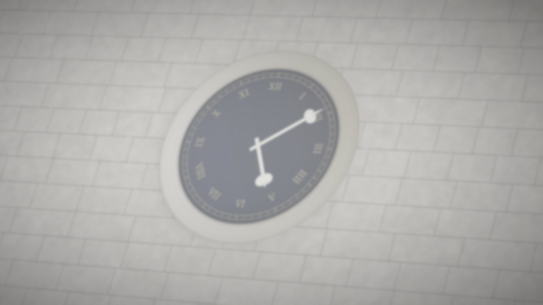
5:09
